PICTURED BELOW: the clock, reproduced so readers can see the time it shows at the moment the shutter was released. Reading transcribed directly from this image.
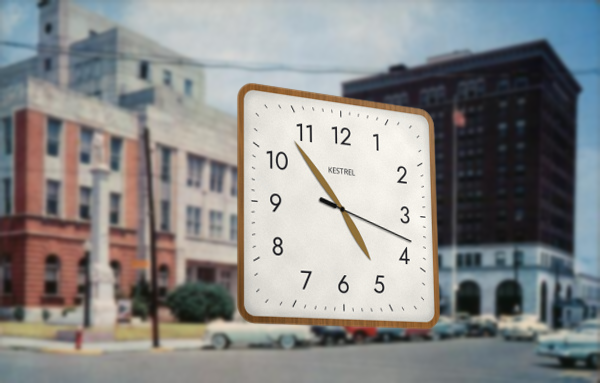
4:53:18
